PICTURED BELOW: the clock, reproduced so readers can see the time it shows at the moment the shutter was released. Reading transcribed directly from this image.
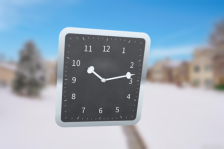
10:13
